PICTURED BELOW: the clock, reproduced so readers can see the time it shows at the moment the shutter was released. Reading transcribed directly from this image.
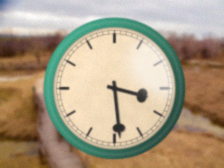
3:29
